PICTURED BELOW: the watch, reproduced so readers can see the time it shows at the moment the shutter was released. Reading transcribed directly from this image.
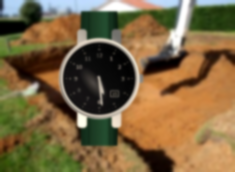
5:29
